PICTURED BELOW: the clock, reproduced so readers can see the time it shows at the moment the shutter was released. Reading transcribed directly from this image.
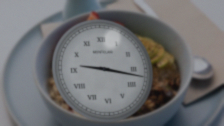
9:17
